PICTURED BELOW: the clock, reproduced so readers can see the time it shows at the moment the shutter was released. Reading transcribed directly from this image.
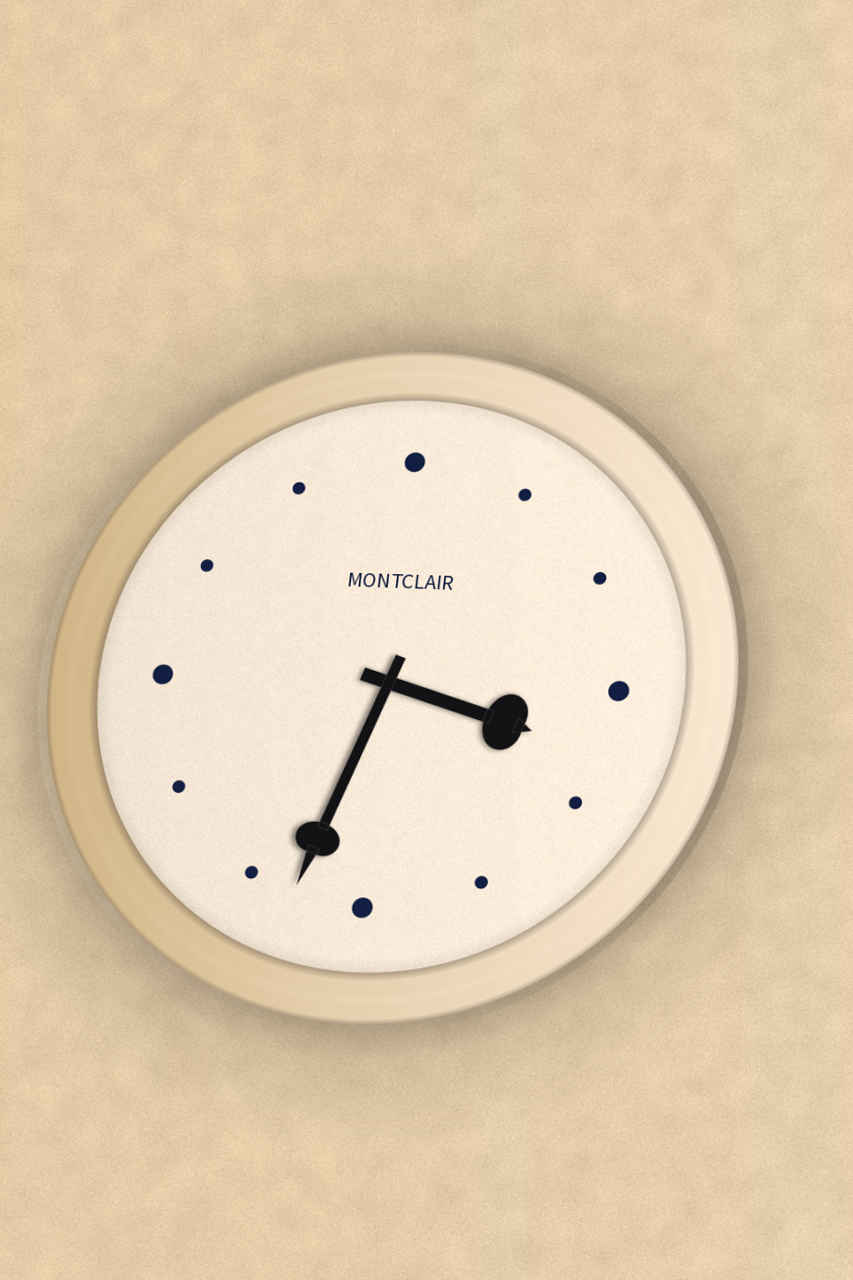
3:33
